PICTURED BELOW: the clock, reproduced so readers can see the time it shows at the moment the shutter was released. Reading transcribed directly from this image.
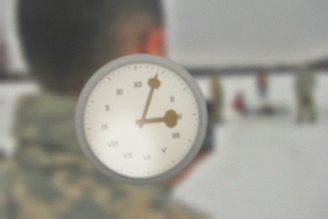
3:04
